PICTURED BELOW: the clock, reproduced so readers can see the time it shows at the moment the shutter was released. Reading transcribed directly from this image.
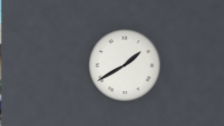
1:40
